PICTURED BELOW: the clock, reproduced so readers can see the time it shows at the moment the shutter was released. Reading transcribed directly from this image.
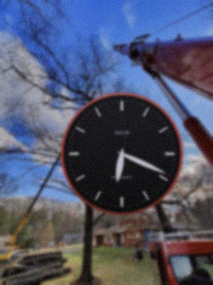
6:19
